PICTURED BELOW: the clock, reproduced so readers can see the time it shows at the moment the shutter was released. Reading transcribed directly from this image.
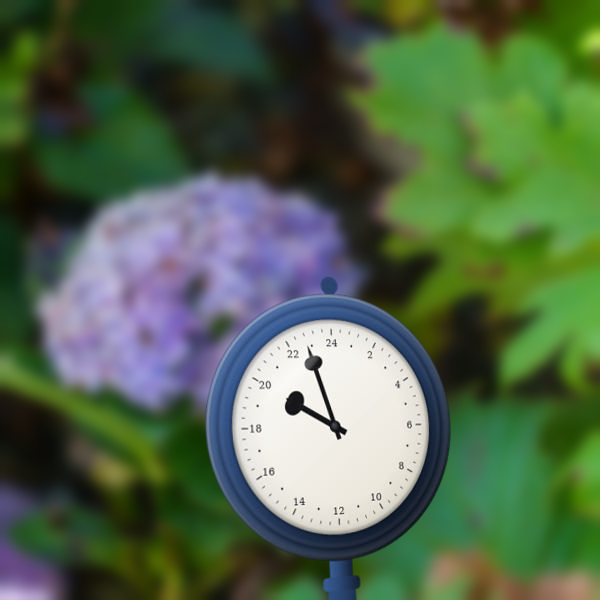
19:57
